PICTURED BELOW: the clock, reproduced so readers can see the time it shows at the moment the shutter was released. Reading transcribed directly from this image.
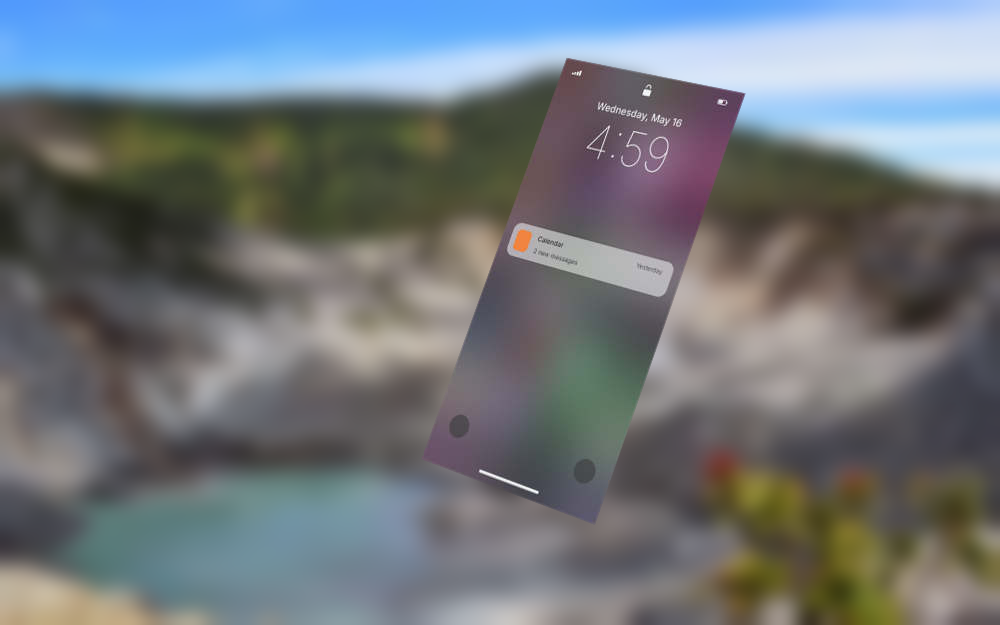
4:59
